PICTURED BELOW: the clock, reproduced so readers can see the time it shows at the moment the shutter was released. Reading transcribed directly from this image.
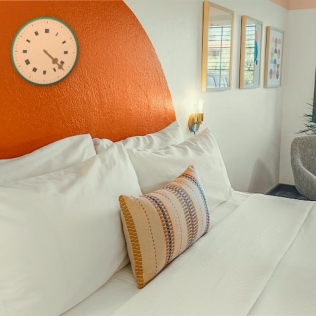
4:22
